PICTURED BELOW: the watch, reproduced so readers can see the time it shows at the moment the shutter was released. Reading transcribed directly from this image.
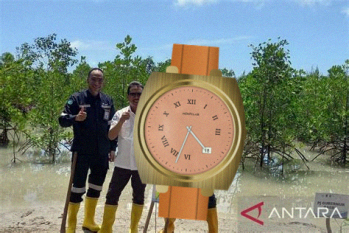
4:33
